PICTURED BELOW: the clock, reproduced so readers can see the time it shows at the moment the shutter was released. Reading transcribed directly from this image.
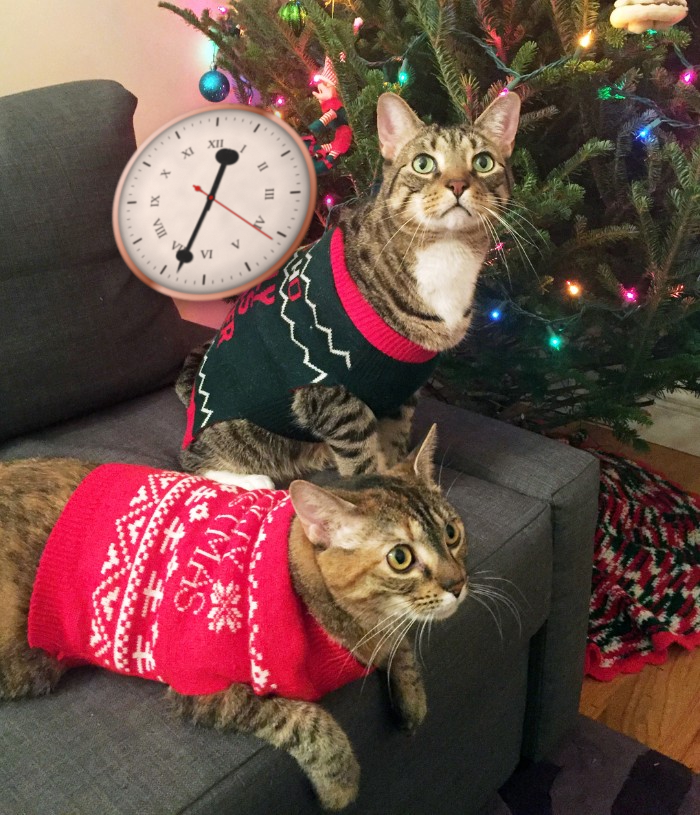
12:33:21
